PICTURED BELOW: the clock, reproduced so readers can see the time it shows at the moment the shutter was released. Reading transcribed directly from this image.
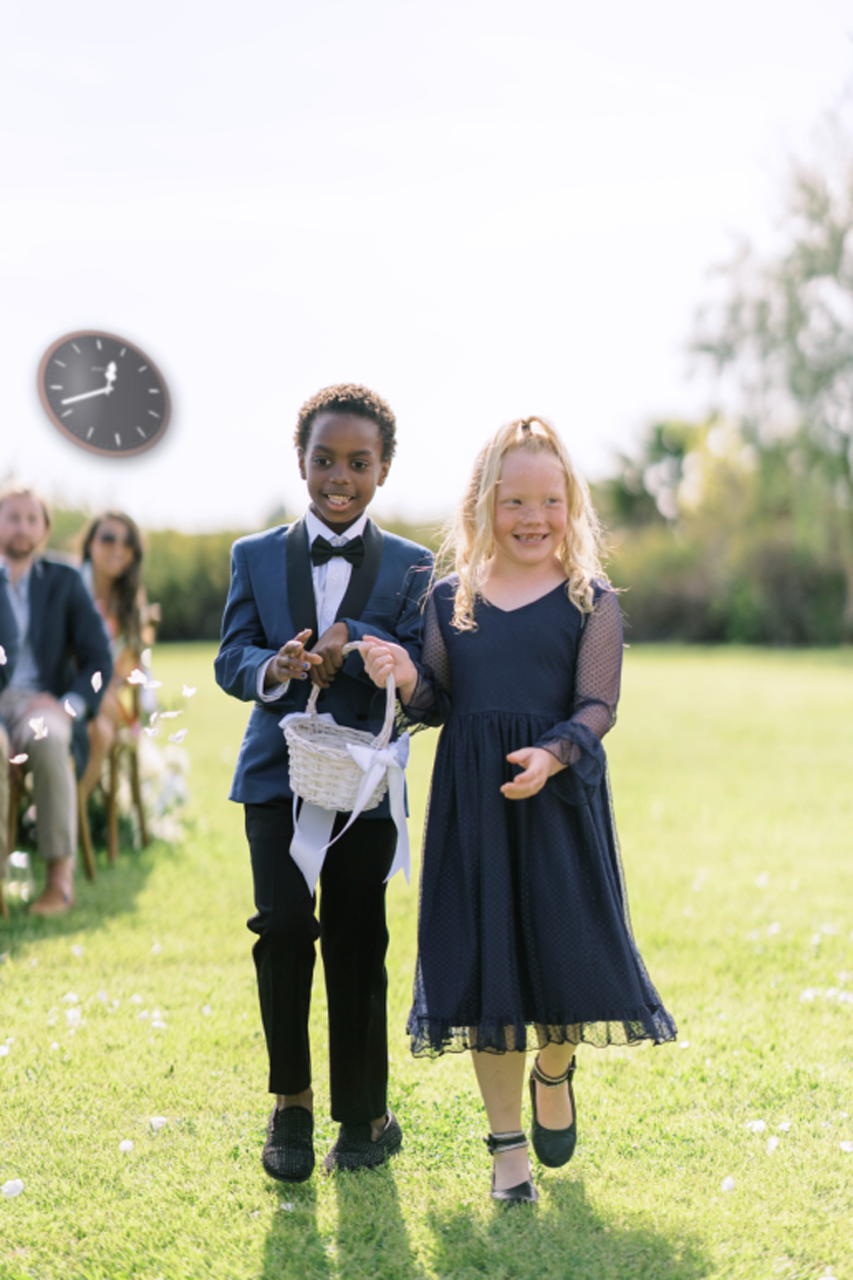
12:42
